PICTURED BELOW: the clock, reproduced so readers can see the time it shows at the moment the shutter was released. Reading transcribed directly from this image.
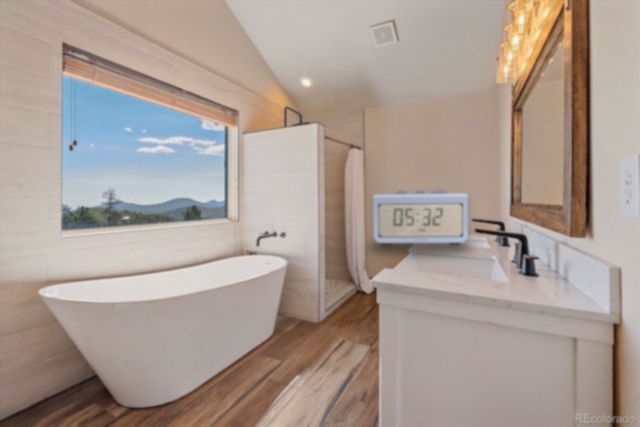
5:32
